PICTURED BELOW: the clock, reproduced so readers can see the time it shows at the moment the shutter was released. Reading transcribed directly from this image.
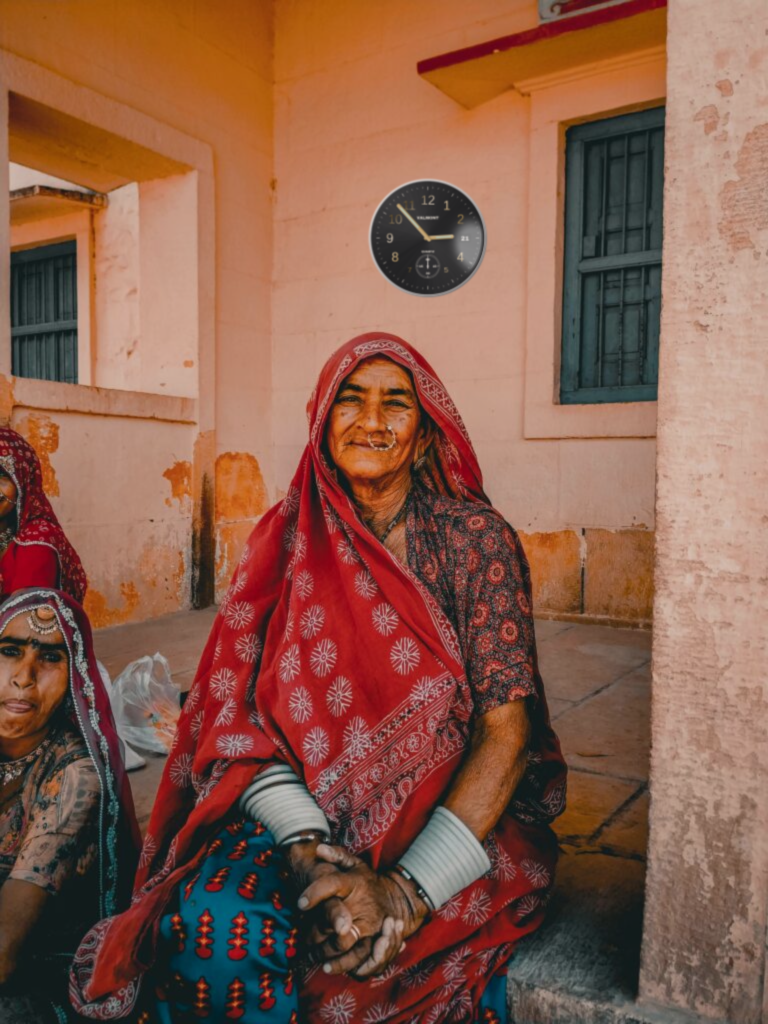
2:53
